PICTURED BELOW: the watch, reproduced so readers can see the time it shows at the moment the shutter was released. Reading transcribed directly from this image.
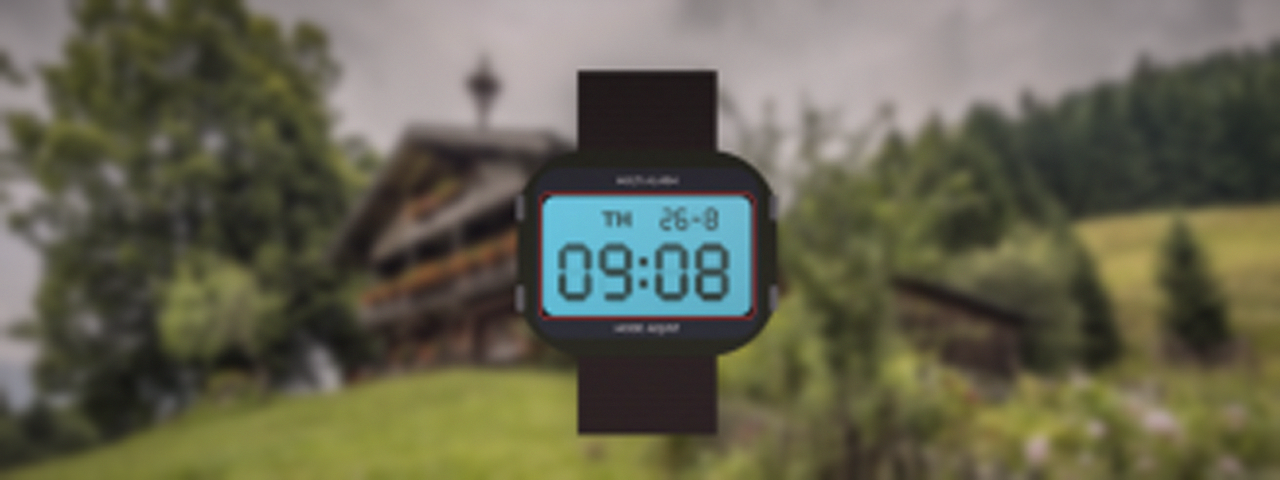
9:08
